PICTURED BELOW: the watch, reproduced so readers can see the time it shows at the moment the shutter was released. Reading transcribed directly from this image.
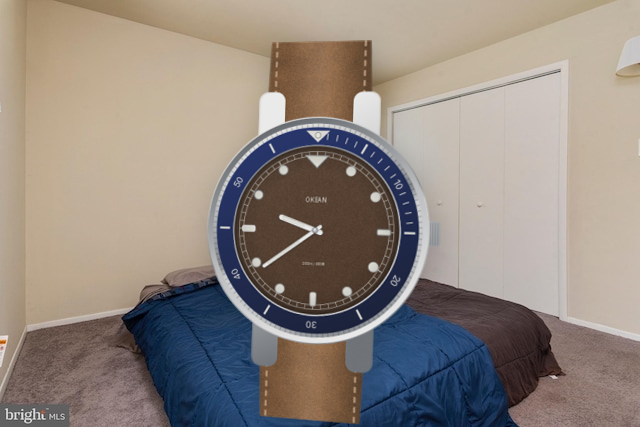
9:39
